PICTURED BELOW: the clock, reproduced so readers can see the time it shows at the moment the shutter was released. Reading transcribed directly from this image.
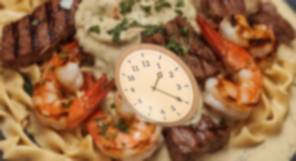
1:20
